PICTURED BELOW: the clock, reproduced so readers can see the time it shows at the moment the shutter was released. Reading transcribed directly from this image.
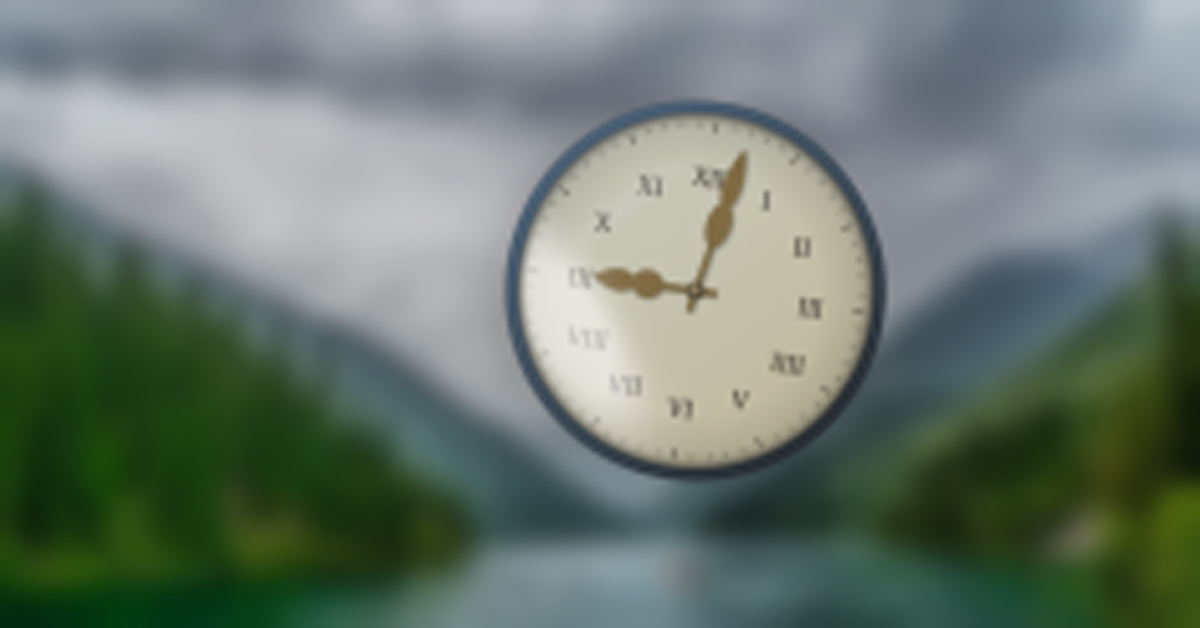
9:02
